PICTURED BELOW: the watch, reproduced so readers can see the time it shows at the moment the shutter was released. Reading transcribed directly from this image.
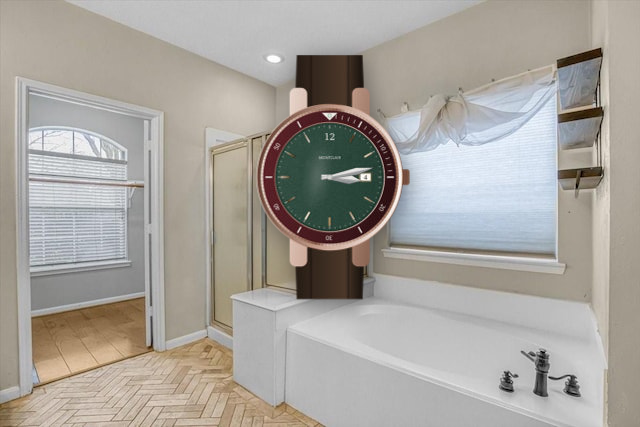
3:13
